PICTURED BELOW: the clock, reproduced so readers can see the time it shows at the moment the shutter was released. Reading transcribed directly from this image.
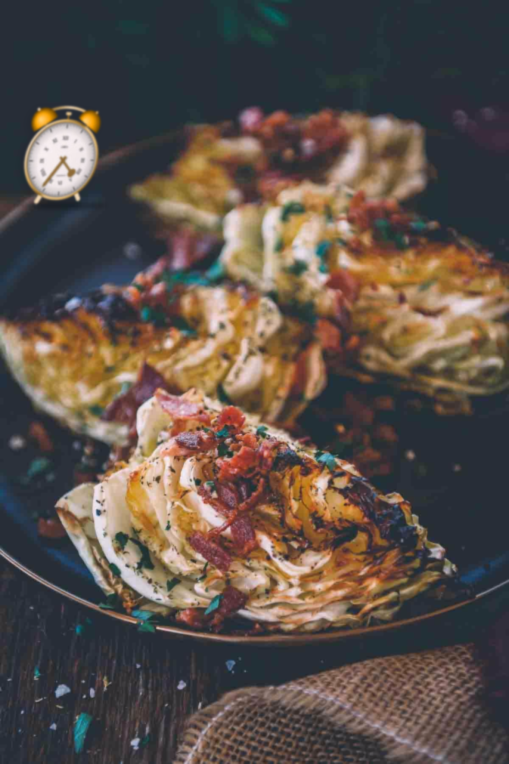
4:36
